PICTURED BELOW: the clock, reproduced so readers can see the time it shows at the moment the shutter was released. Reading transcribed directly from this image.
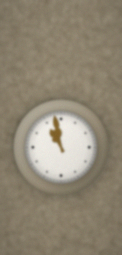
10:58
